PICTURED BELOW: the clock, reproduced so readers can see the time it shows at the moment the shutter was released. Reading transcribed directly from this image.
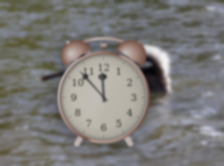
11:53
